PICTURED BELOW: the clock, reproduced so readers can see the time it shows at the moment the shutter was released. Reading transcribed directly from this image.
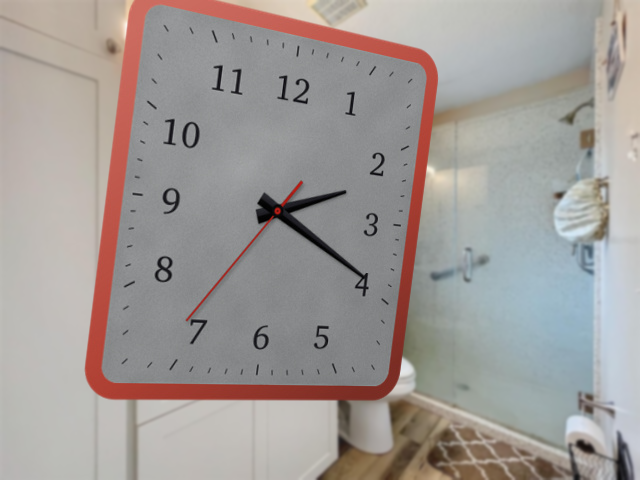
2:19:36
